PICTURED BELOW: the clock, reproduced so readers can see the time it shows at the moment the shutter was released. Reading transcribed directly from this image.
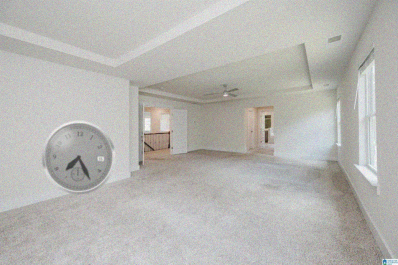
7:25
